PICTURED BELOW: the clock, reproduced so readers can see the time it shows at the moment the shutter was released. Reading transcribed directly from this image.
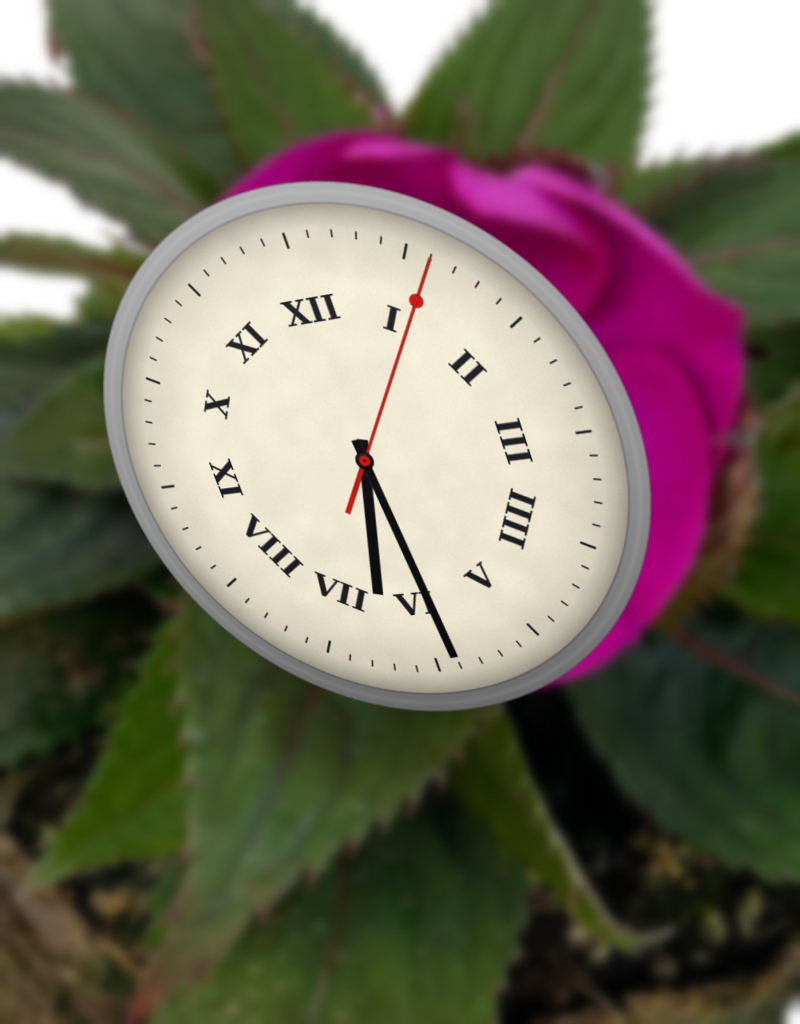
6:29:06
